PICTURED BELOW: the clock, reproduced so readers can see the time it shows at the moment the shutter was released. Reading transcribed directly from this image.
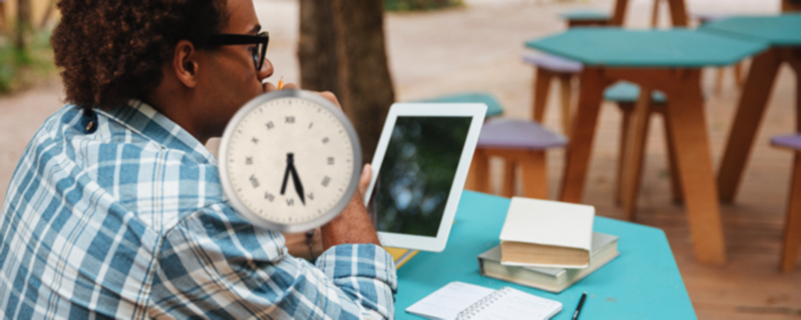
6:27
